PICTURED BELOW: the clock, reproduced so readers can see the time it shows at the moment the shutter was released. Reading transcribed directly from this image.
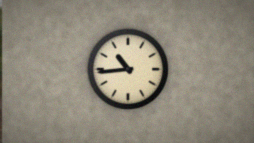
10:44
